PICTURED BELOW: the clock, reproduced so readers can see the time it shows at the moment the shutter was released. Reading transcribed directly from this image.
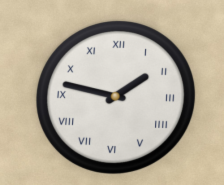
1:47
